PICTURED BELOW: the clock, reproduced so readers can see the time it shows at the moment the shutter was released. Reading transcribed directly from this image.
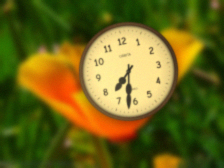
7:32
